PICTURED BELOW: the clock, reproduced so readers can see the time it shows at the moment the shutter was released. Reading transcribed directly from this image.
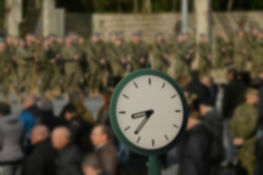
8:37
